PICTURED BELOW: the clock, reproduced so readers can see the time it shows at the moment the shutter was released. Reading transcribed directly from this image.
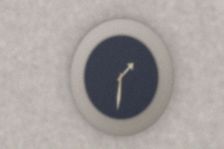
1:31
